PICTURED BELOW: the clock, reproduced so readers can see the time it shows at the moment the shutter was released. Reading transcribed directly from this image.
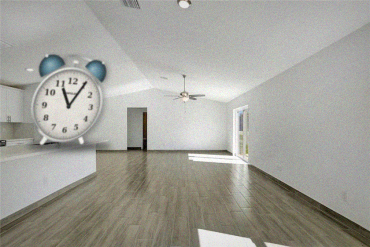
11:05
